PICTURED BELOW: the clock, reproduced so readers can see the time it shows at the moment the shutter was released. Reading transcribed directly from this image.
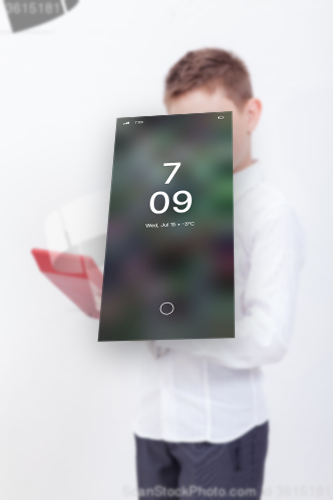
7:09
